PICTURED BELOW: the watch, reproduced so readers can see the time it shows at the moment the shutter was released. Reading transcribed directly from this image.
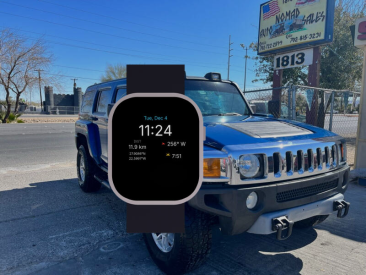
11:24
